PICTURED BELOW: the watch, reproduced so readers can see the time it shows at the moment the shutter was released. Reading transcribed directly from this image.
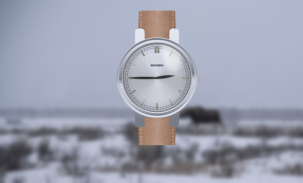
2:45
